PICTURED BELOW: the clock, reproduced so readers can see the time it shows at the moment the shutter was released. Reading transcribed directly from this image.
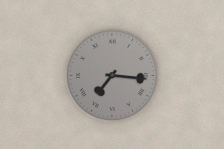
7:16
